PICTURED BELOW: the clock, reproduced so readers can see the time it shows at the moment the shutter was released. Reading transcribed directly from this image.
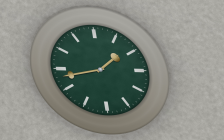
1:43
